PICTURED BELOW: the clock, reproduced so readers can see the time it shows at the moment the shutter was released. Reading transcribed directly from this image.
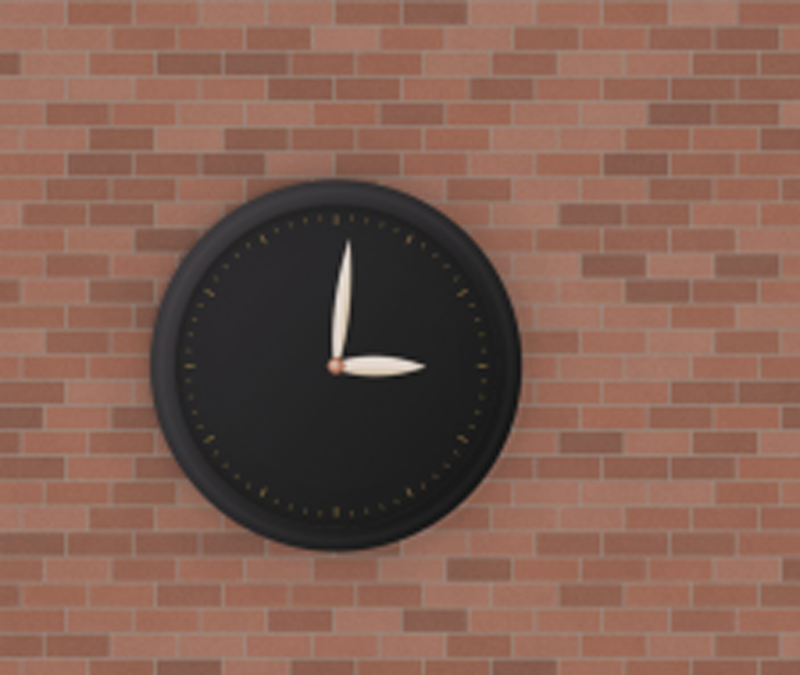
3:01
